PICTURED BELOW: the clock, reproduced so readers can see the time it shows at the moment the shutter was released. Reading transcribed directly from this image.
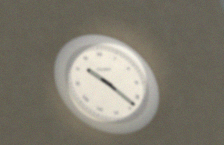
10:23
